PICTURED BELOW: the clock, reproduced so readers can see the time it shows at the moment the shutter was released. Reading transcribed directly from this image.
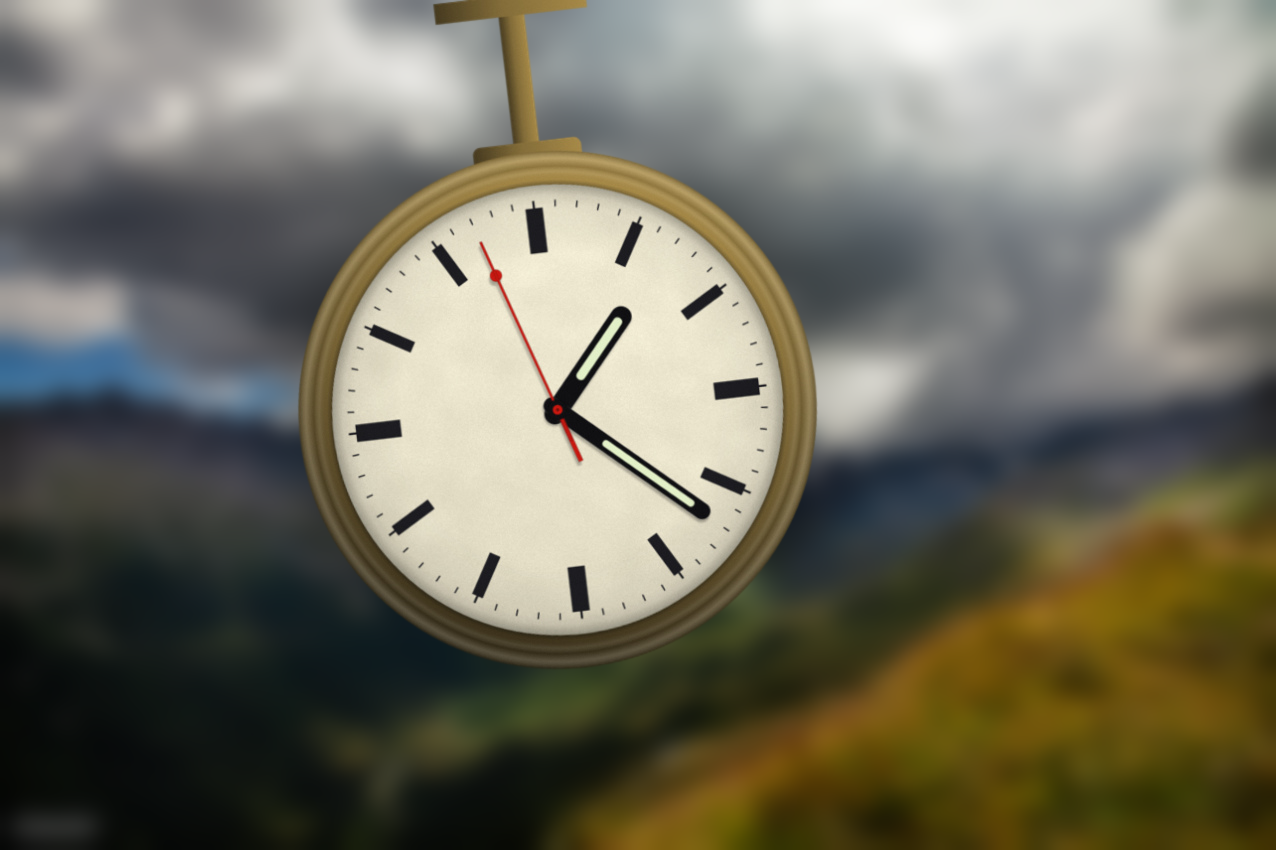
1:21:57
